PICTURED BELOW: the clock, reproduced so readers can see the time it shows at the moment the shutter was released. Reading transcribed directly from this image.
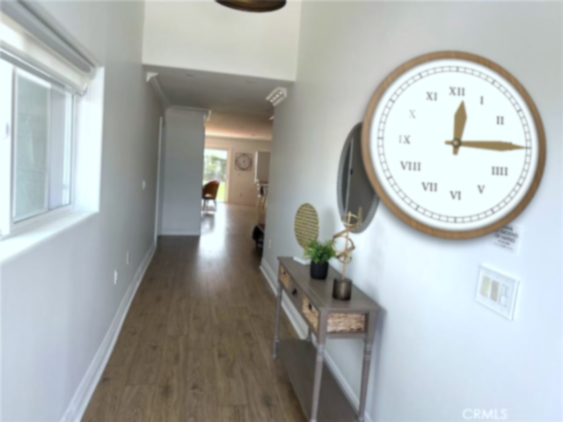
12:15
